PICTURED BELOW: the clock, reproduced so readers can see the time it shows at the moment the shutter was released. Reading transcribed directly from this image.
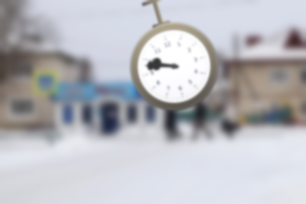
9:48
